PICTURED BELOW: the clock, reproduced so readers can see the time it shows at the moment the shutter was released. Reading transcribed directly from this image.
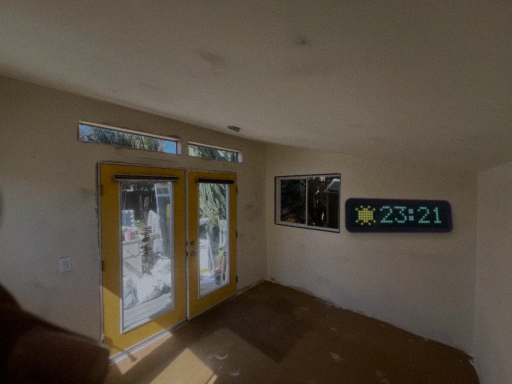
23:21
